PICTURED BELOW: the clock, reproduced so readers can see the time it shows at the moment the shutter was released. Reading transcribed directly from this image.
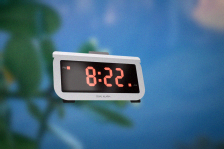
8:22
